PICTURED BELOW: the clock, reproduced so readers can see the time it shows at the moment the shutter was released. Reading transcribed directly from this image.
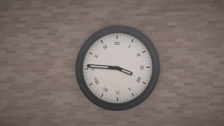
3:46
